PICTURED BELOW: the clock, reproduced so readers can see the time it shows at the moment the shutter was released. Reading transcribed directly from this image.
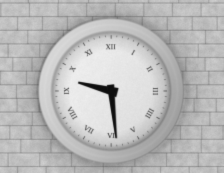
9:29
